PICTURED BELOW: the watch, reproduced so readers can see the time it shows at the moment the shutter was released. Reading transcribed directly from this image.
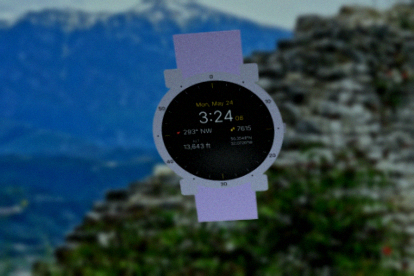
3:24
